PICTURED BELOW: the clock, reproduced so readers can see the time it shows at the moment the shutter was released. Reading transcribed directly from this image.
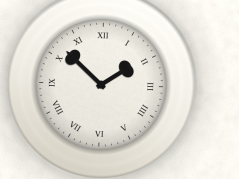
1:52
